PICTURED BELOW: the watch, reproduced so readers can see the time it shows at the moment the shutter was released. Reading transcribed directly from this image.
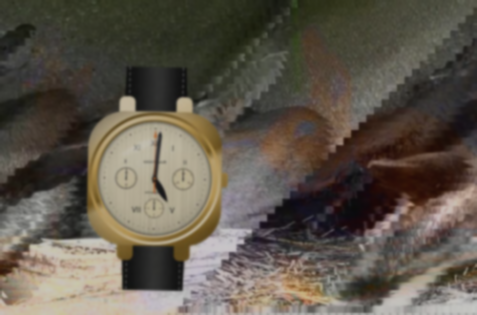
5:01
